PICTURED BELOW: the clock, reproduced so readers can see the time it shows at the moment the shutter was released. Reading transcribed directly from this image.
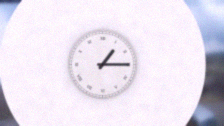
1:15
